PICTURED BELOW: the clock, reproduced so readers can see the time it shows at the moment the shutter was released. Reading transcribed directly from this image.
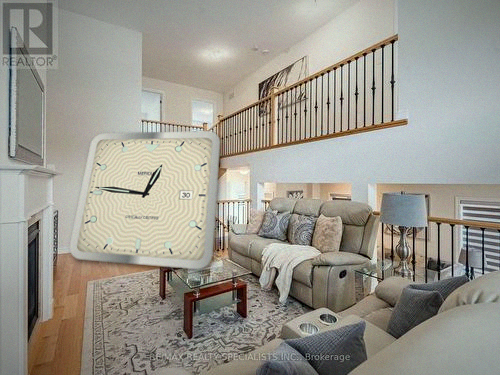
12:46
